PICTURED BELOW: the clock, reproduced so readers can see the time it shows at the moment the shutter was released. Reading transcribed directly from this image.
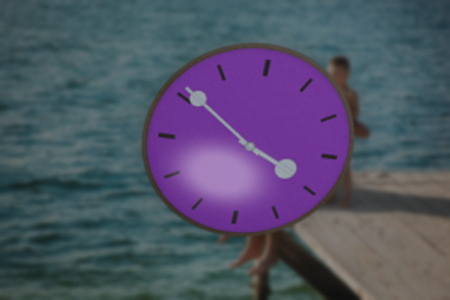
3:51
